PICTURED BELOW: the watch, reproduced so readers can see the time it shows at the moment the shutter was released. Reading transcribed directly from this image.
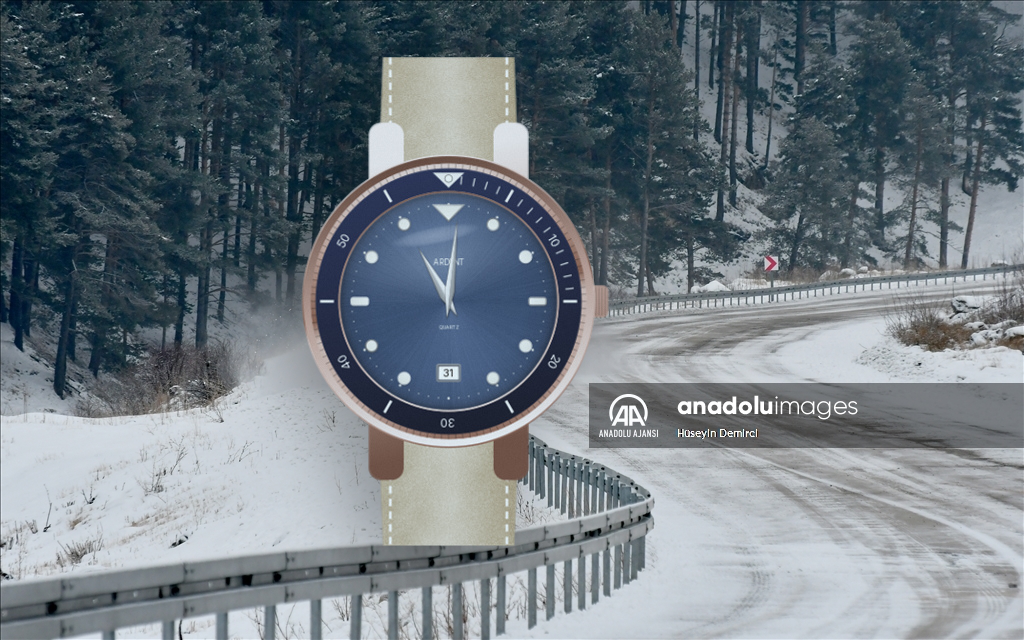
11:01
